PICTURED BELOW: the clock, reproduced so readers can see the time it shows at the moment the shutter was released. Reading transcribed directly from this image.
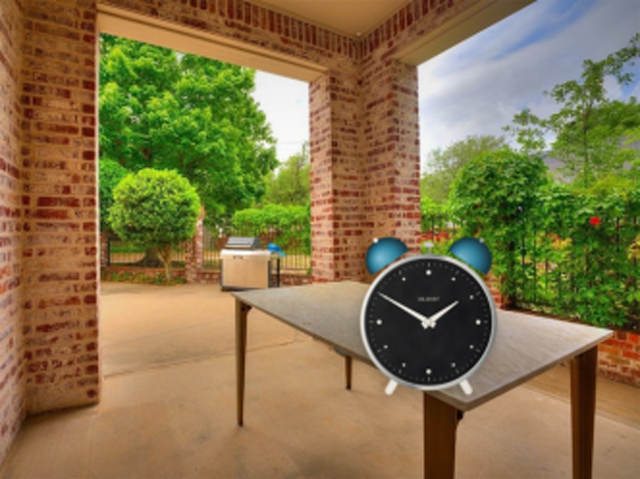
1:50
